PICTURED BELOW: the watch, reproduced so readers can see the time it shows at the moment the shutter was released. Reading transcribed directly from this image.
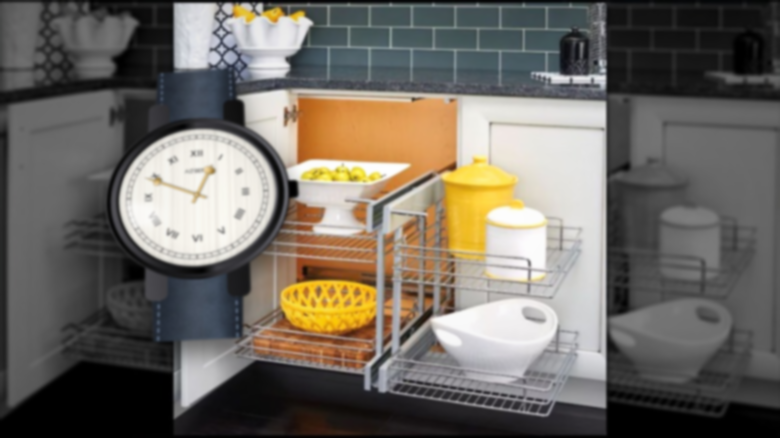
12:49
